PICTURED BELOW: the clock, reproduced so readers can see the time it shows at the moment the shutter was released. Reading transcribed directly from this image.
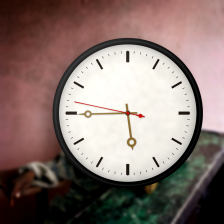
5:44:47
